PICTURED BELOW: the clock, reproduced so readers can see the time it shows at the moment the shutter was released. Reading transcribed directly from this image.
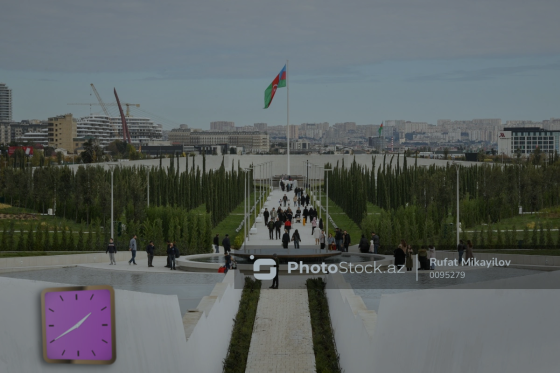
1:40
